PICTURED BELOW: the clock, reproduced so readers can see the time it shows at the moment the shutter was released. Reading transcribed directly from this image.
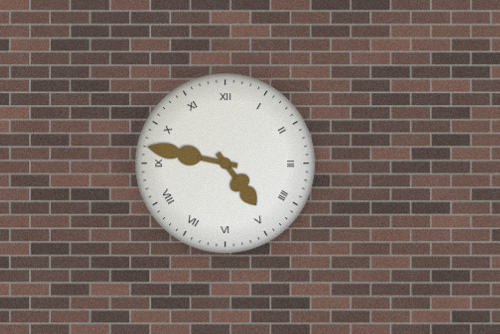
4:47
